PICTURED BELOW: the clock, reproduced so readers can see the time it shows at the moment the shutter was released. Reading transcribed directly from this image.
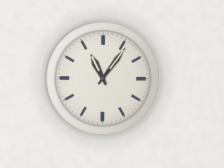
11:06
